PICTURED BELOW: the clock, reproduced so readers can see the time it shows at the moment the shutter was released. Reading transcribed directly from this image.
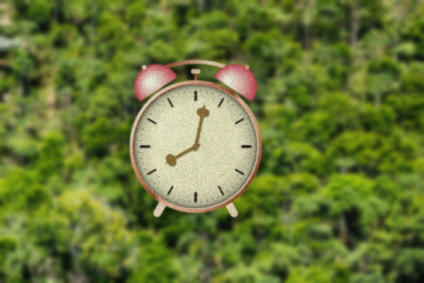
8:02
